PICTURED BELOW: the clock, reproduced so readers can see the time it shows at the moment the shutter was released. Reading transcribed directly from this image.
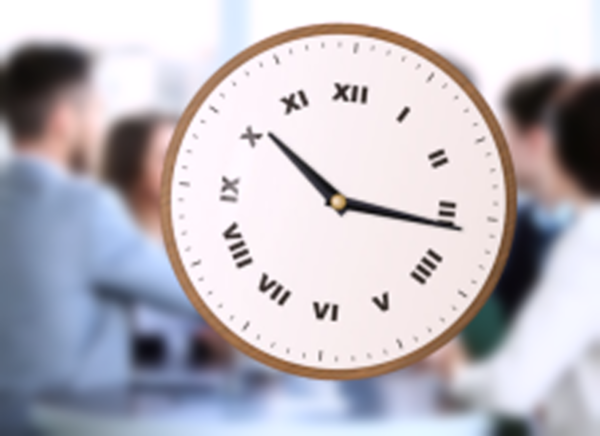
10:16
